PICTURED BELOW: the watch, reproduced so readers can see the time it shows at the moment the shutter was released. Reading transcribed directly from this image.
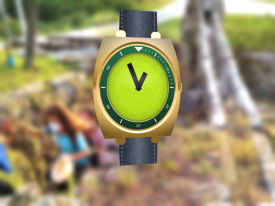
12:56
